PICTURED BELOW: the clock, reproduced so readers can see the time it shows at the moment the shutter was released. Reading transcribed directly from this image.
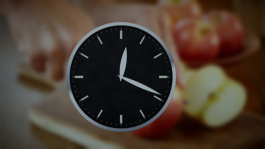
12:19
